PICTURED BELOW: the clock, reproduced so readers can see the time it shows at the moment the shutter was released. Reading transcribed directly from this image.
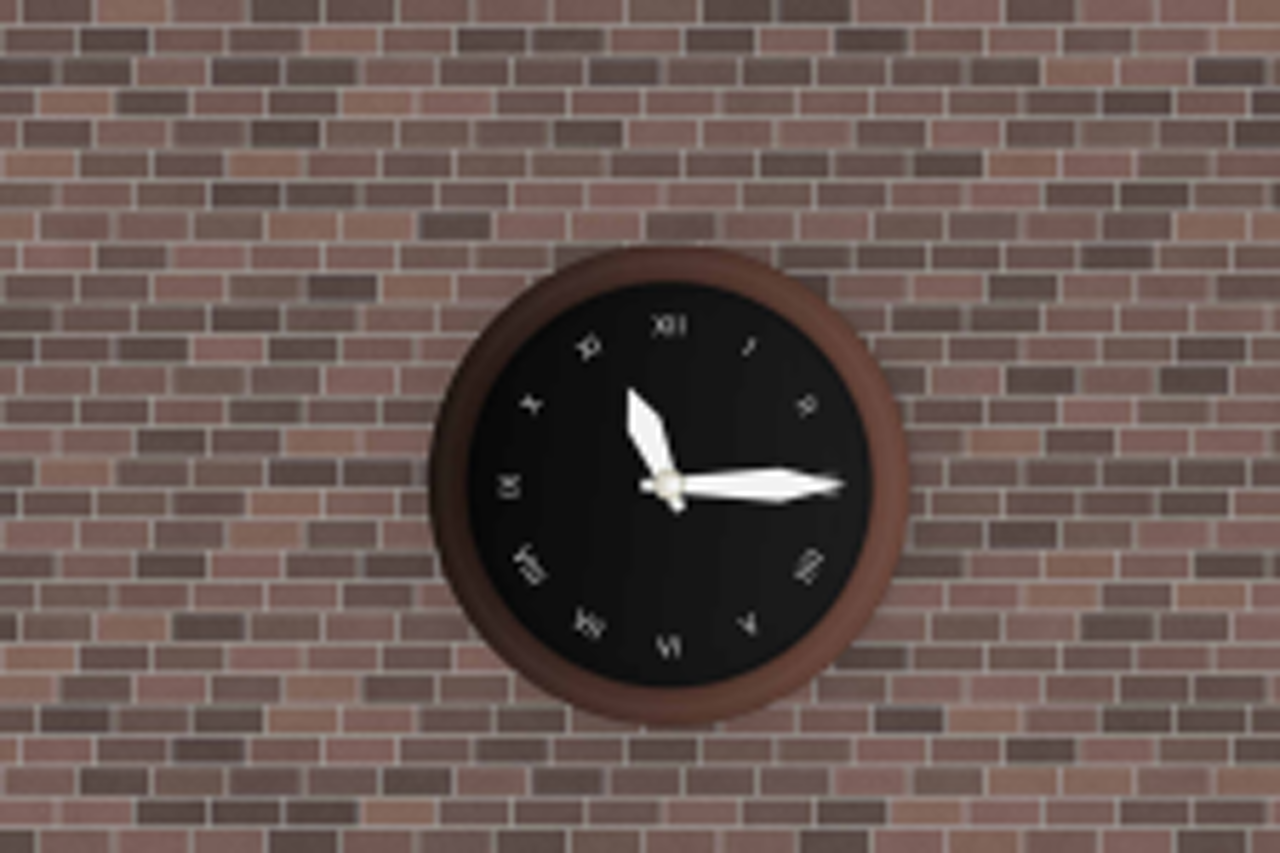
11:15
